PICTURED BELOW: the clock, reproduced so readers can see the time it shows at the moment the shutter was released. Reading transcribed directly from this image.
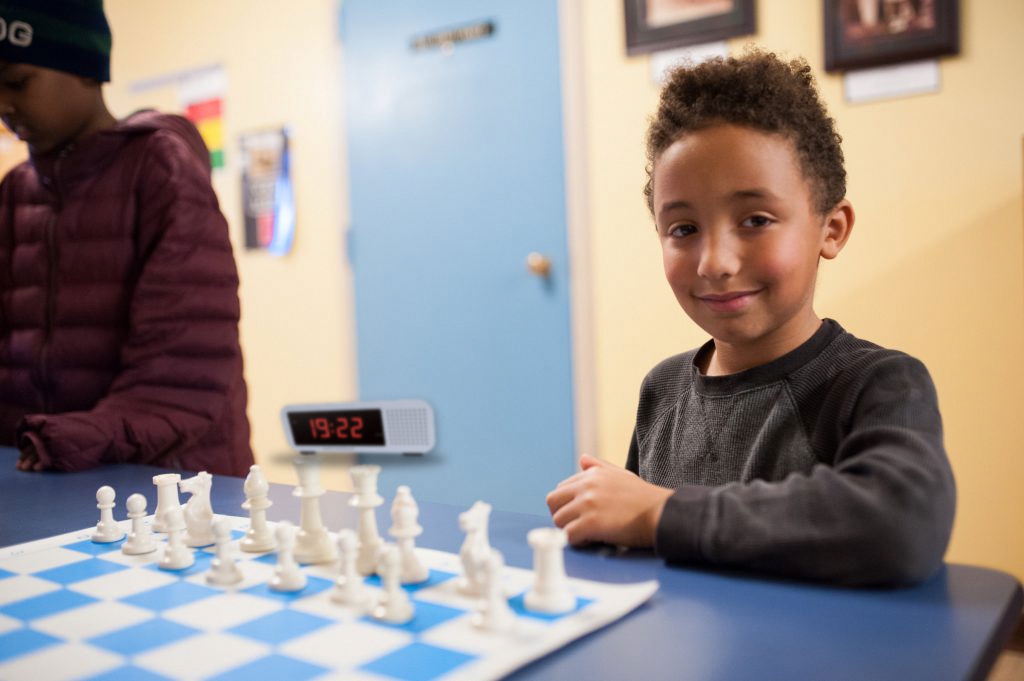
19:22
